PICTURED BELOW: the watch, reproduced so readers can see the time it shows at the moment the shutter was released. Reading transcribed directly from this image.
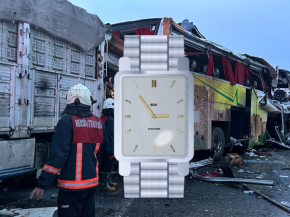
2:54
